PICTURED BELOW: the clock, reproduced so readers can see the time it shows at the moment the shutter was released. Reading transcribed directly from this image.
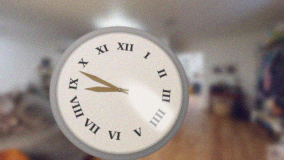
8:48
